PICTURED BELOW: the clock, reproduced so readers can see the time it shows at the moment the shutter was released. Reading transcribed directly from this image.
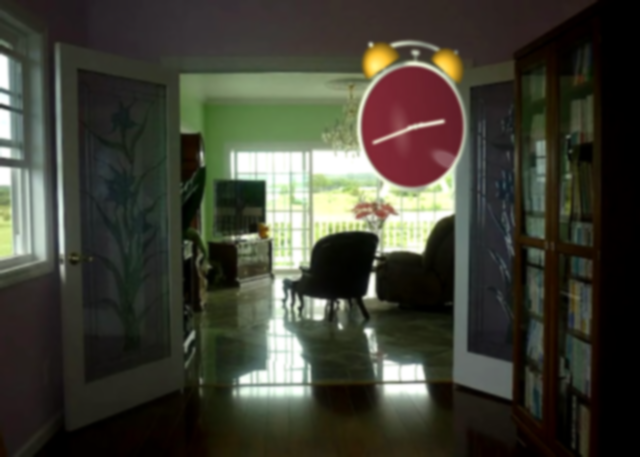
2:42
